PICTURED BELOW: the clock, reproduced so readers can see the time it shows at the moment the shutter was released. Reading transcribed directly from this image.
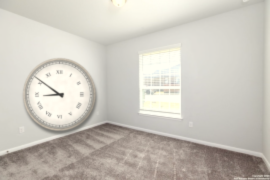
8:51
